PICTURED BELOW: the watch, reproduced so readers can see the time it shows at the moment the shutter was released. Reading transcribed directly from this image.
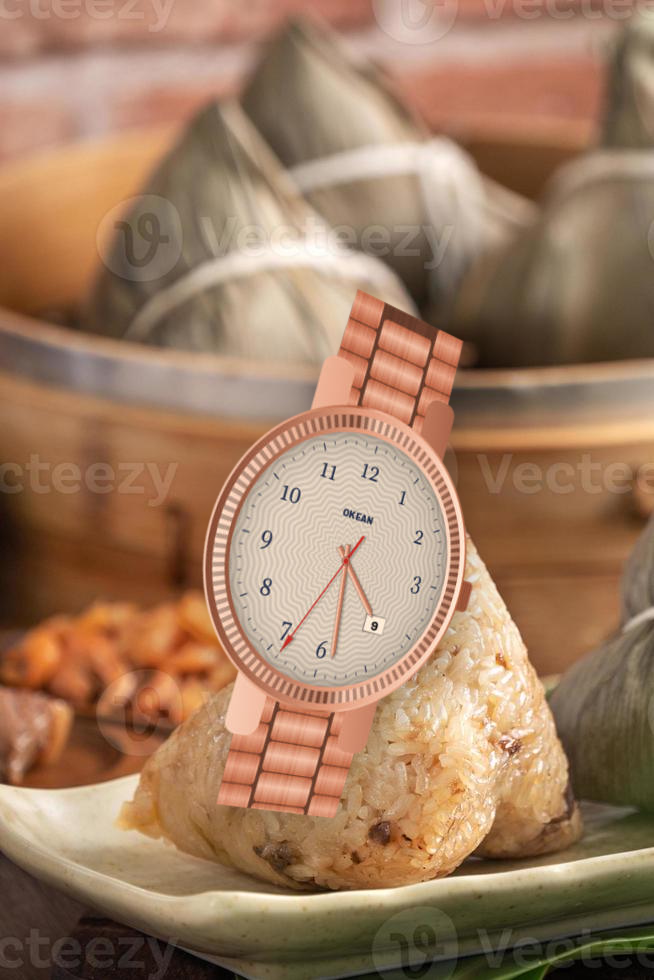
4:28:34
